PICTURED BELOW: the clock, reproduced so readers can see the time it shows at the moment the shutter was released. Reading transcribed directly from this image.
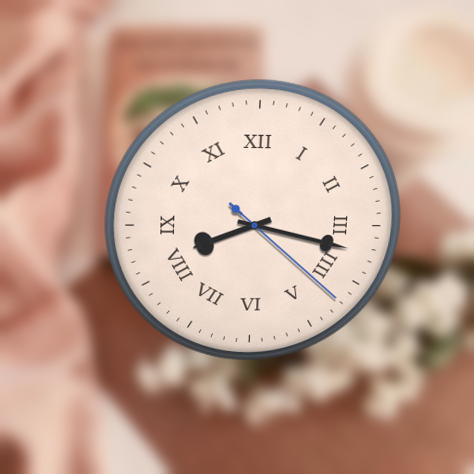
8:17:22
